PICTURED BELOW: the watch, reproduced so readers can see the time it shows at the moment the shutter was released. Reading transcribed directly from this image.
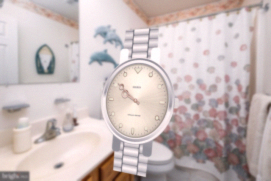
9:51
